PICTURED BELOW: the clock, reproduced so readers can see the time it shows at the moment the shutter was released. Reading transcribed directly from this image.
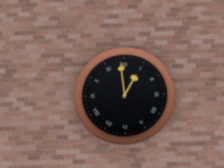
12:59
